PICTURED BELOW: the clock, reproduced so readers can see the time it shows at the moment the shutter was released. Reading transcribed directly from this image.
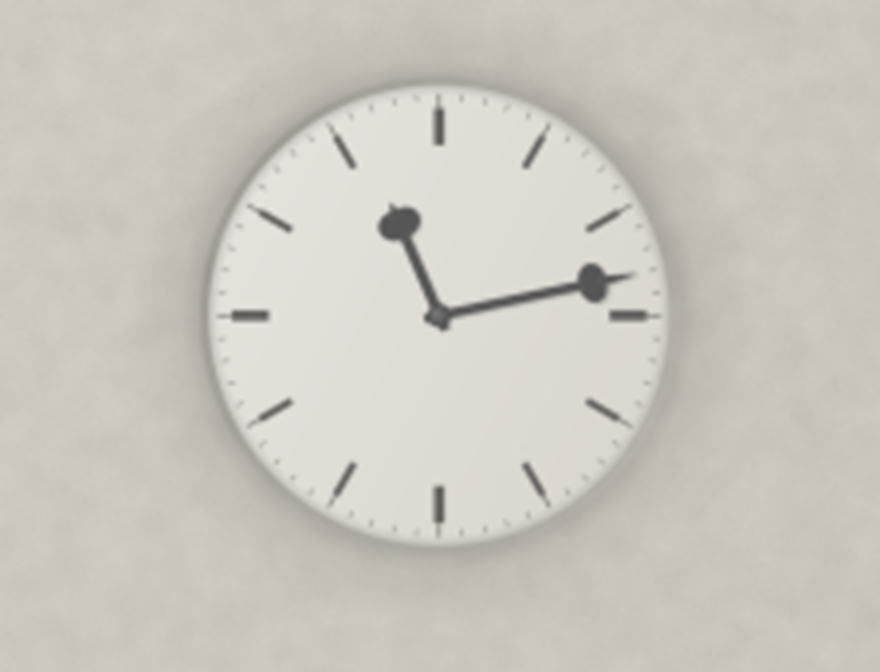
11:13
